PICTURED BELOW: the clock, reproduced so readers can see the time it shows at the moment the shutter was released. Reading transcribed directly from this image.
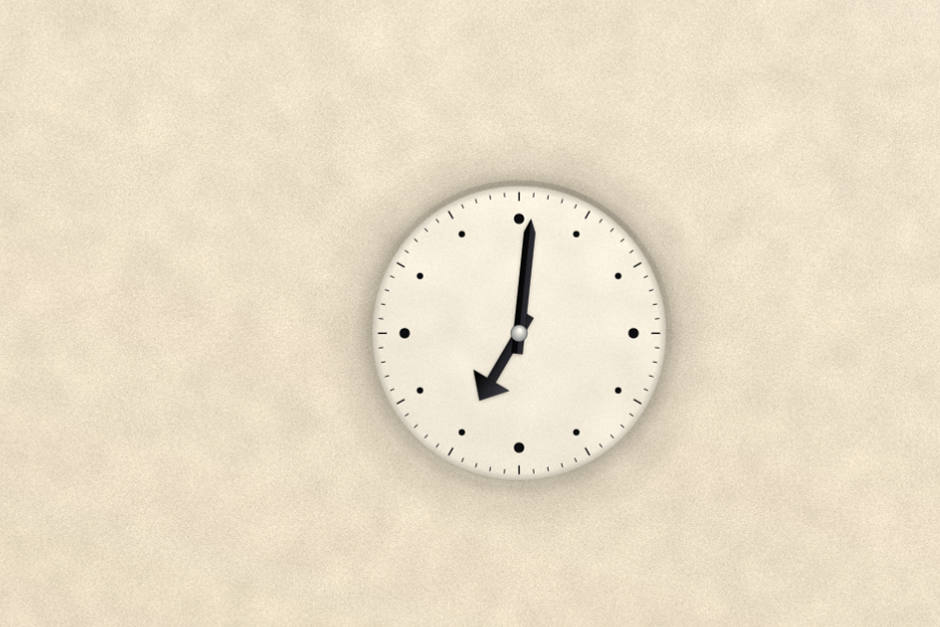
7:01
